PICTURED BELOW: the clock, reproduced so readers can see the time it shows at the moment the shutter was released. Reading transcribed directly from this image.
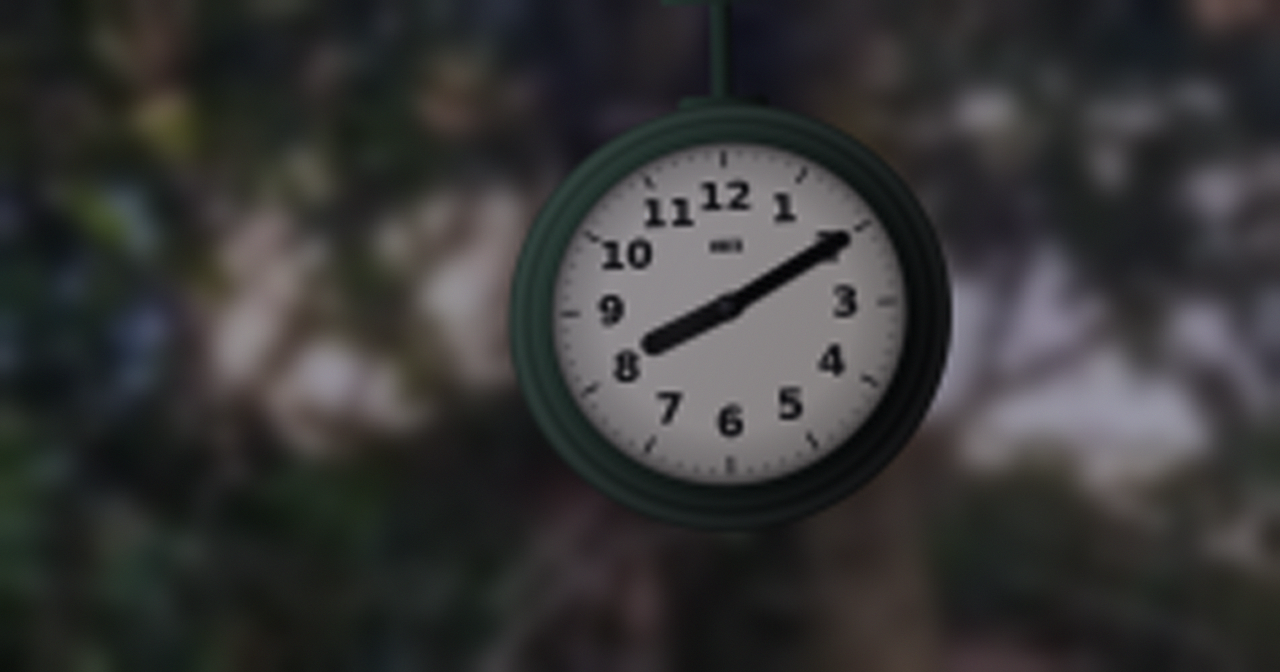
8:10
